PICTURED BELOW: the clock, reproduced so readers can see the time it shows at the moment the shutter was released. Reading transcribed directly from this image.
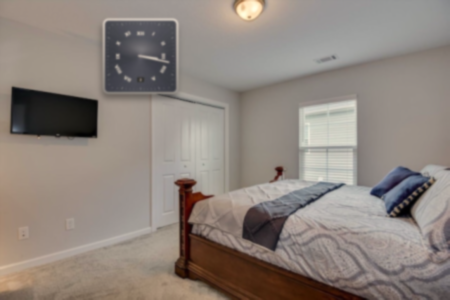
3:17
